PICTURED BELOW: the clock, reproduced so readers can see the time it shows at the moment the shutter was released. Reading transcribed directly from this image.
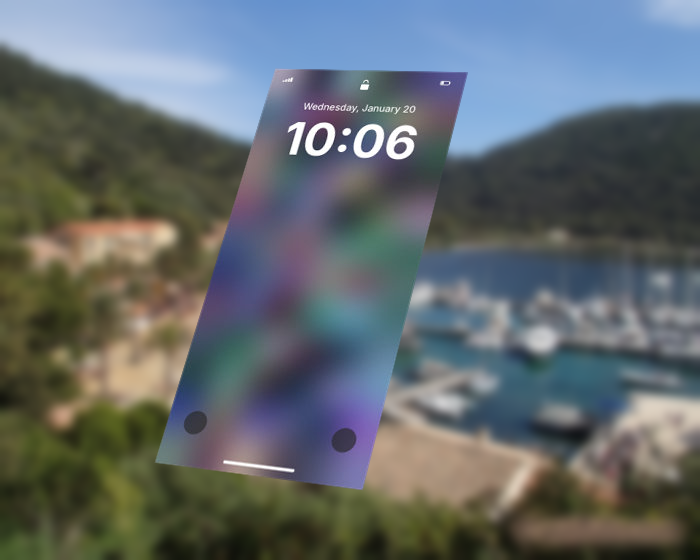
10:06
